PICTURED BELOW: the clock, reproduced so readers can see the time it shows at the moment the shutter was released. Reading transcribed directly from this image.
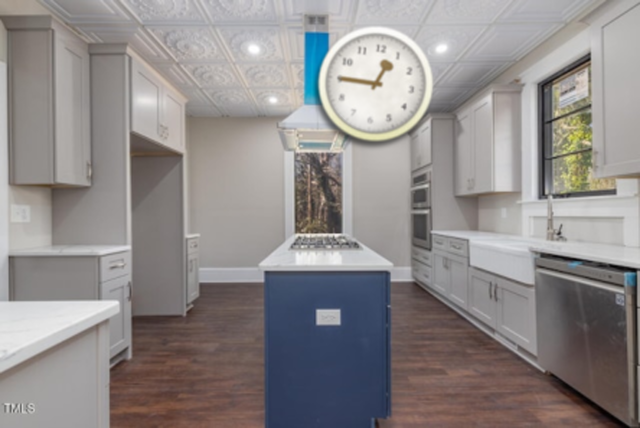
12:45
